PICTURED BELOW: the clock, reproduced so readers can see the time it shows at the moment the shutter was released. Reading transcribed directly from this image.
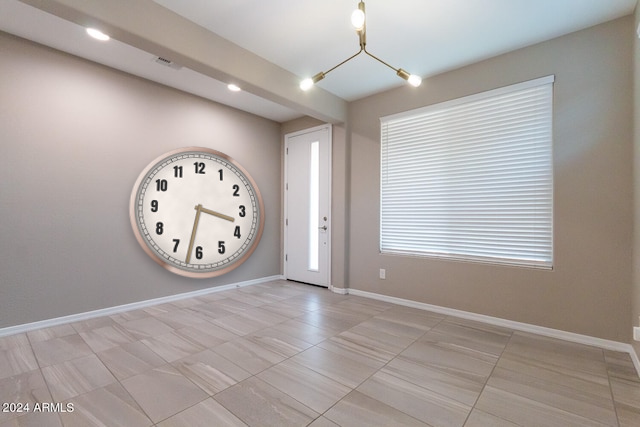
3:32
